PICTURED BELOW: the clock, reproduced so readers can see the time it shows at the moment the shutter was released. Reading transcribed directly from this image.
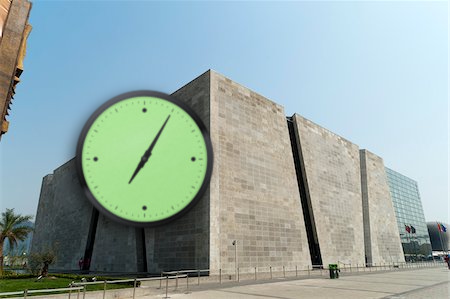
7:05
